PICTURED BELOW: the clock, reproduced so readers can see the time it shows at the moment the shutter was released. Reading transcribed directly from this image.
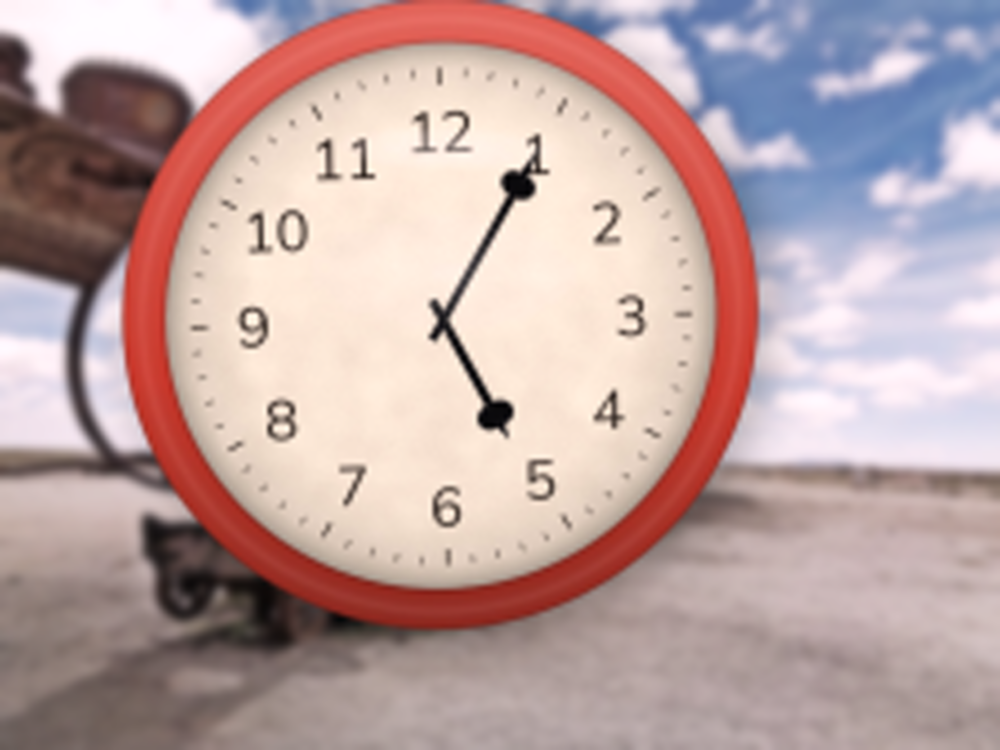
5:05
